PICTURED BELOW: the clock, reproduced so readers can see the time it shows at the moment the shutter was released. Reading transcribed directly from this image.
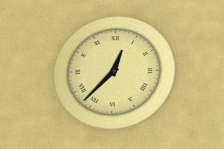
12:37
